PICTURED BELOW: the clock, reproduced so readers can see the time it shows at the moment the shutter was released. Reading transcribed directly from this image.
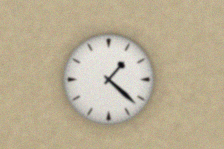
1:22
